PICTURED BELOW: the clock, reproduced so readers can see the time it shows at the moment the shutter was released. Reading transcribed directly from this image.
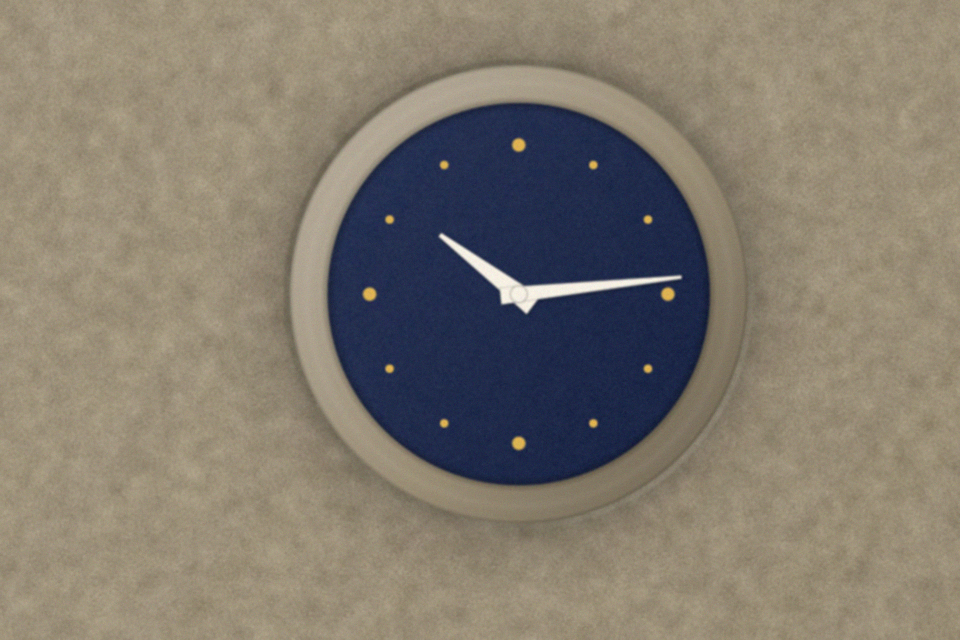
10:14
